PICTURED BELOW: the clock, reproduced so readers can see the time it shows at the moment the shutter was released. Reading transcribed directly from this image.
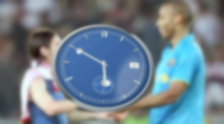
5:50
